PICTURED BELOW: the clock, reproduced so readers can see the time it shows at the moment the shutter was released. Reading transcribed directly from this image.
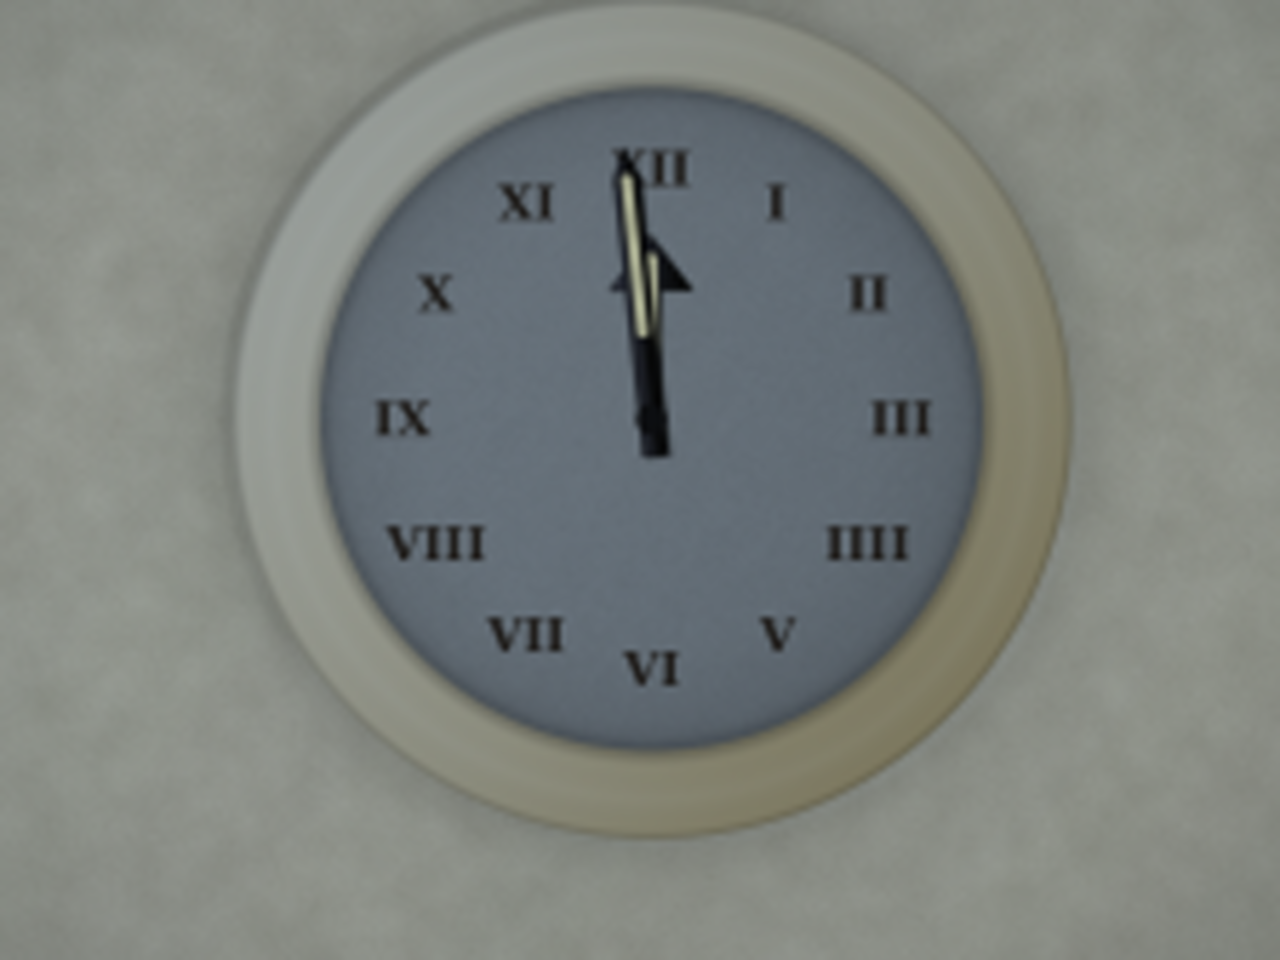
11:59
